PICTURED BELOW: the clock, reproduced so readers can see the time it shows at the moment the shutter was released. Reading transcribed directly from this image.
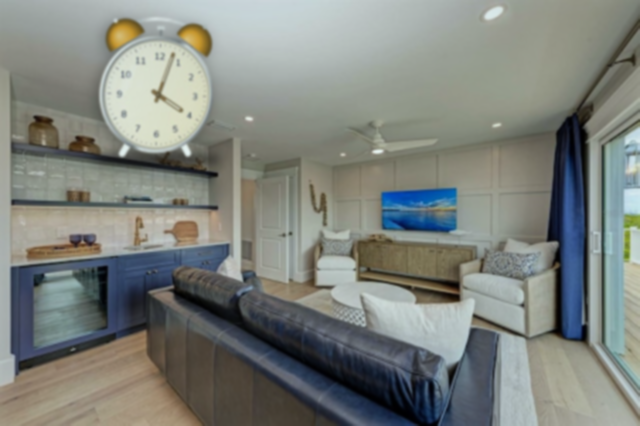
4:03
